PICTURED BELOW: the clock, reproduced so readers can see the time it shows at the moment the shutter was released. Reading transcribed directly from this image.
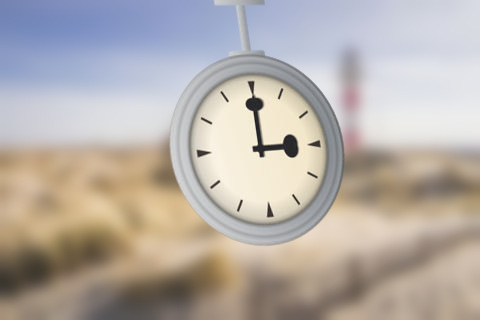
3:00
